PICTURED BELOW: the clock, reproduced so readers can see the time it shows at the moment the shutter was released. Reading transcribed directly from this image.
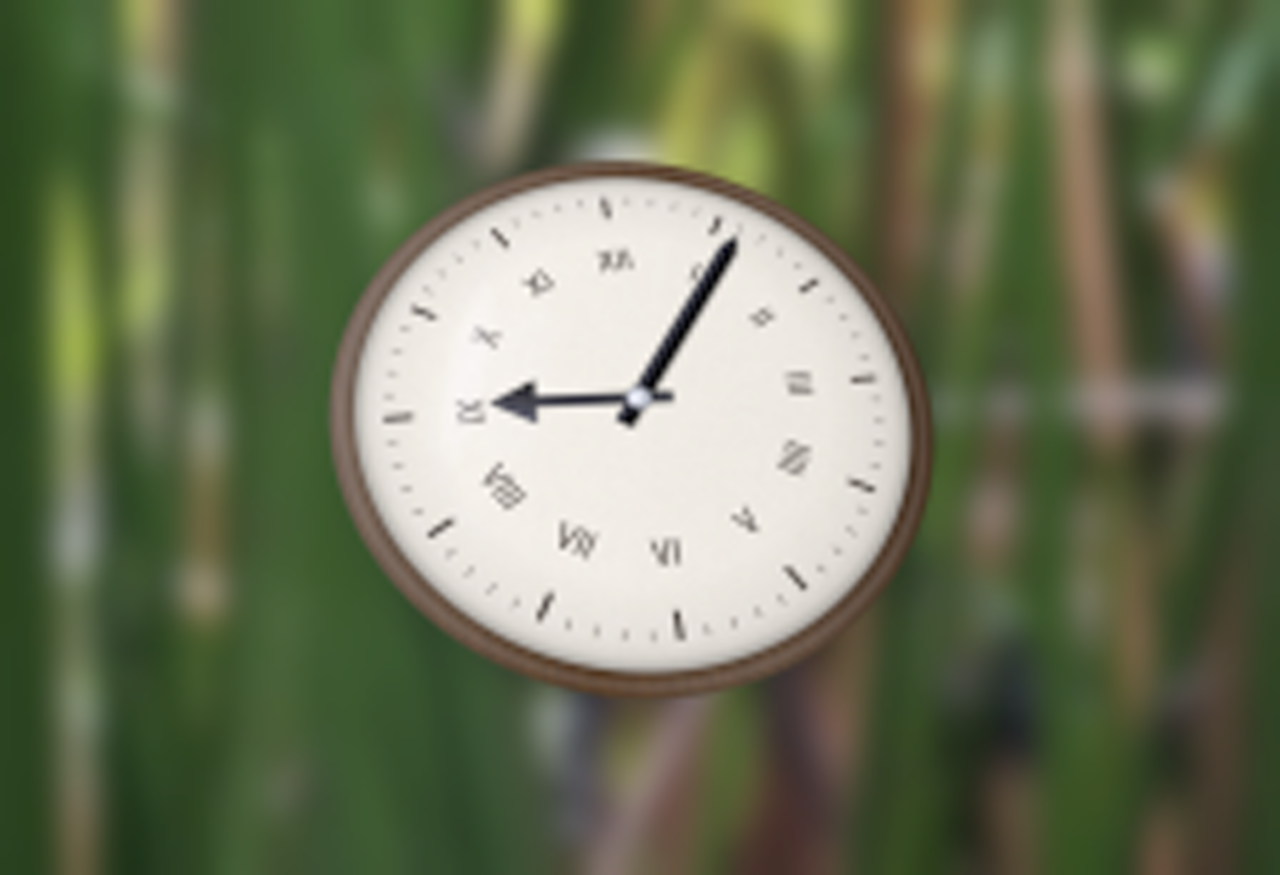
9:06
